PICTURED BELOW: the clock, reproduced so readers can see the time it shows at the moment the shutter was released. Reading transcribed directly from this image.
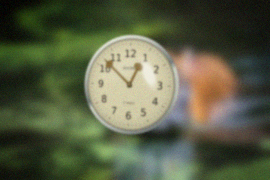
12:52
